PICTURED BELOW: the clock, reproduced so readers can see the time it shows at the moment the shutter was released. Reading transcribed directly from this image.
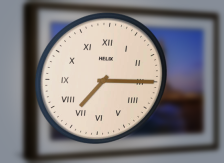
7:15
